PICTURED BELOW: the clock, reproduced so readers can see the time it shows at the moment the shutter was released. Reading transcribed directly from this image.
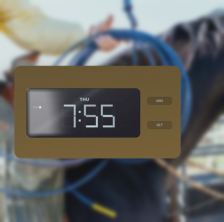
7:55
